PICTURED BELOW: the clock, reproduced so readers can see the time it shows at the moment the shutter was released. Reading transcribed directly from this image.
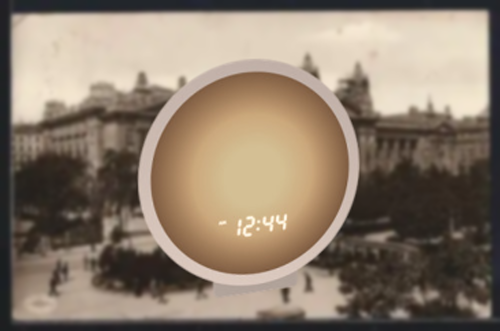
12:44
